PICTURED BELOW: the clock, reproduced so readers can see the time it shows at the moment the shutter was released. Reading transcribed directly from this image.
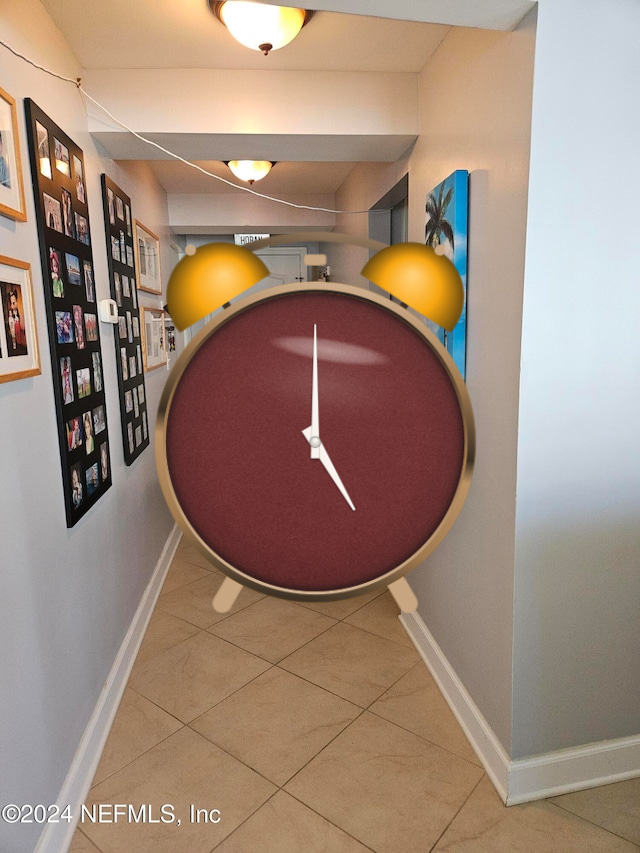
5:00
